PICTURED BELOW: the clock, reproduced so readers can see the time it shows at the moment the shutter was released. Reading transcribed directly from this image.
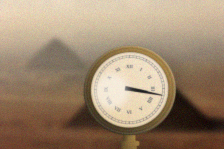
3:17
